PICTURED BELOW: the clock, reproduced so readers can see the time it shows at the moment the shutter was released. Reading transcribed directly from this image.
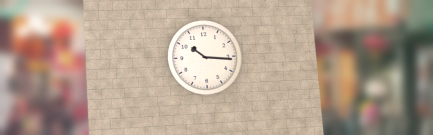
10:16
